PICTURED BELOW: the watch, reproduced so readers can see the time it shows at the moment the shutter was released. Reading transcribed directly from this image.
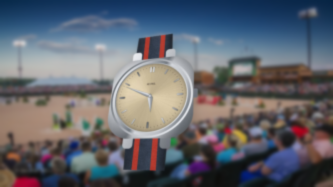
5:49
